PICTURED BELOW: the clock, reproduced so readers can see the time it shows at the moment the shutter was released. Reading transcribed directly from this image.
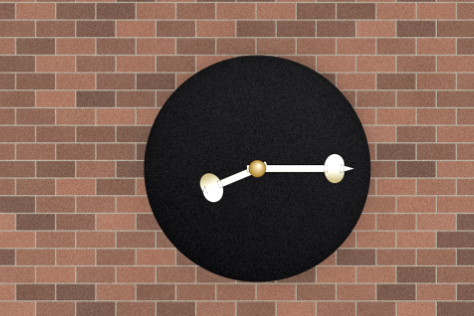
8:15
